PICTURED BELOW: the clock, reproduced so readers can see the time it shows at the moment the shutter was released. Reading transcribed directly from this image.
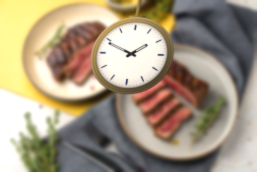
1:49
